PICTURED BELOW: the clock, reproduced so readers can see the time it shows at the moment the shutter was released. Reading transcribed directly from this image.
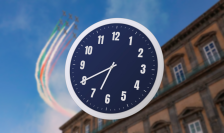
6:40
